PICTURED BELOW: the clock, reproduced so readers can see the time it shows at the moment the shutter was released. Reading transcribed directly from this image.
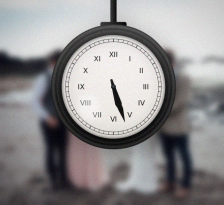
5:27
